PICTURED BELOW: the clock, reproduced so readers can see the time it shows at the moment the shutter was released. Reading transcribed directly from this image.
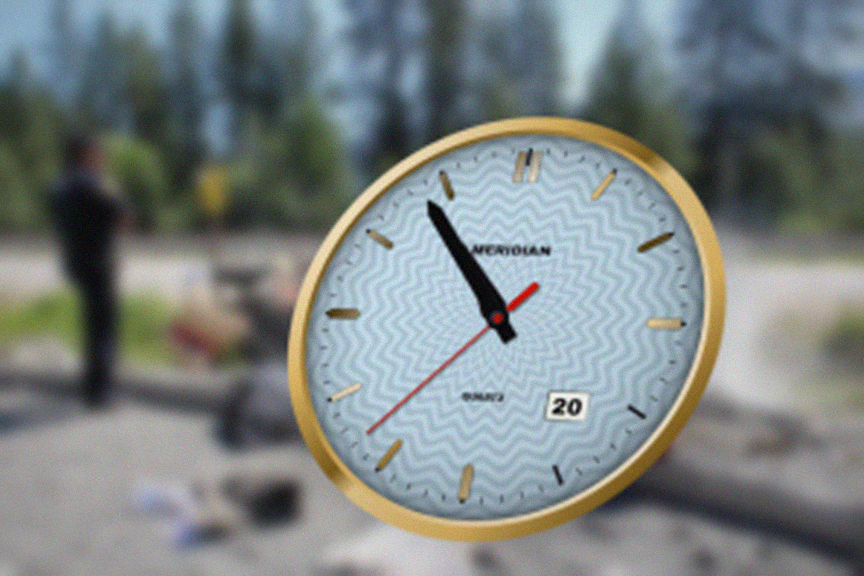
10:53:37
